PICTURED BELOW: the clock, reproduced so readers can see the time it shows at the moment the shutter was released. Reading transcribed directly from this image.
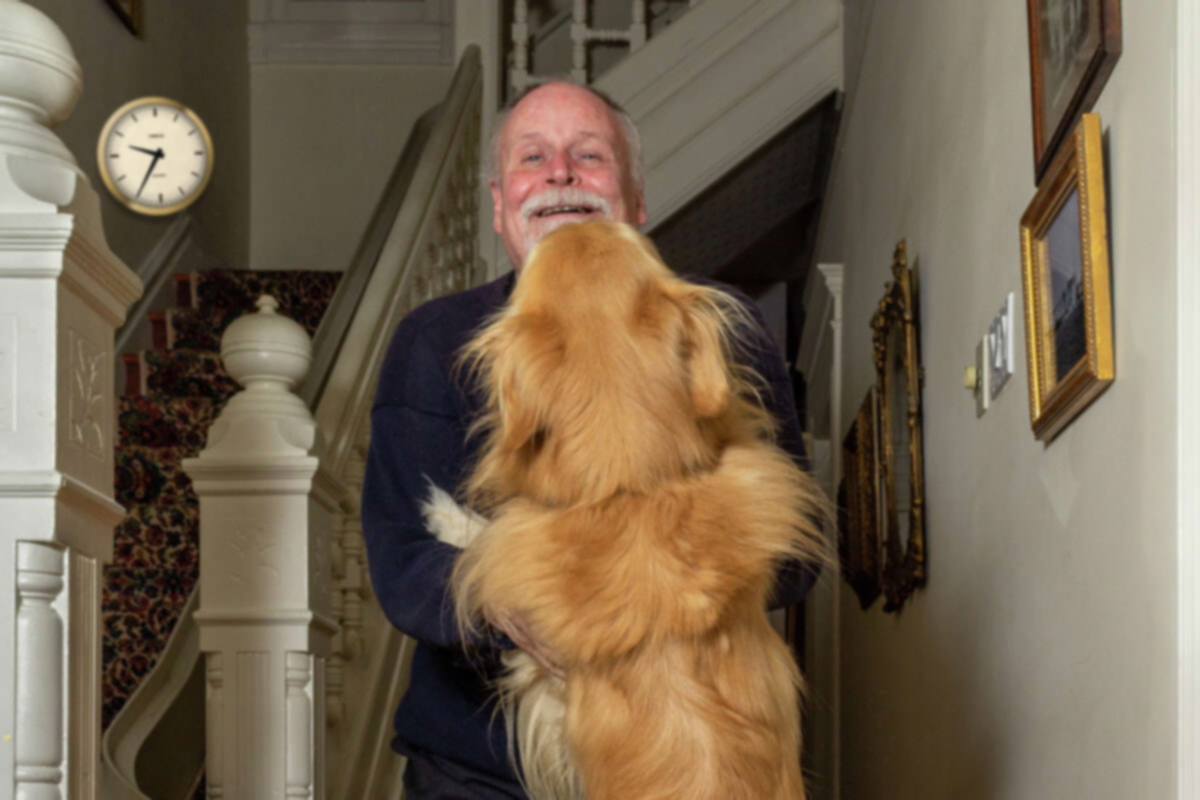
9:35
